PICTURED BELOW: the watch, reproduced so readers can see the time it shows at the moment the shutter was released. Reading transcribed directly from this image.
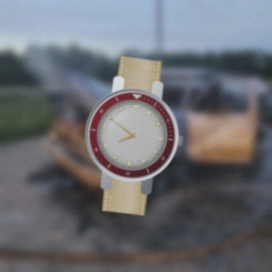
7:50
